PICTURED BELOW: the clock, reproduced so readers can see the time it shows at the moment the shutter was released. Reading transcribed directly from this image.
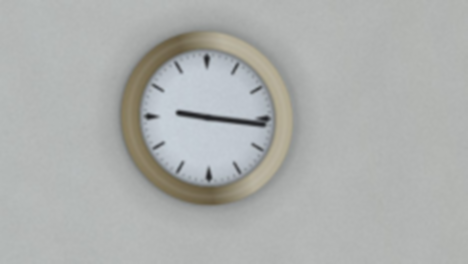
9:16
